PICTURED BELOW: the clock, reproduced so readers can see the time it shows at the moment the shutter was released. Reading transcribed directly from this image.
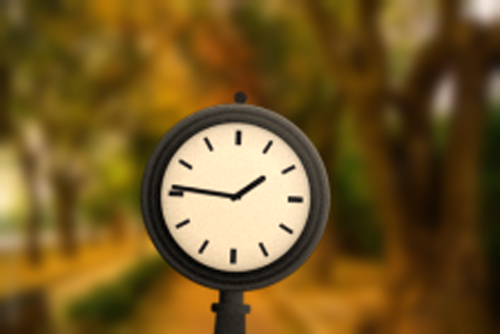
1:46
